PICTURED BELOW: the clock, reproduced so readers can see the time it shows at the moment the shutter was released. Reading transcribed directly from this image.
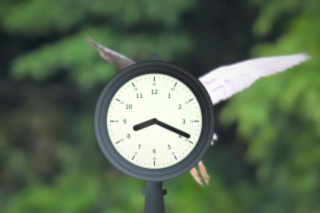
8:19
